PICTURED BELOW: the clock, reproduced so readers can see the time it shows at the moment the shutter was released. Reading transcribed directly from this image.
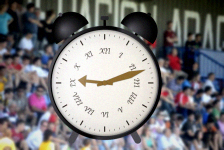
9:12
